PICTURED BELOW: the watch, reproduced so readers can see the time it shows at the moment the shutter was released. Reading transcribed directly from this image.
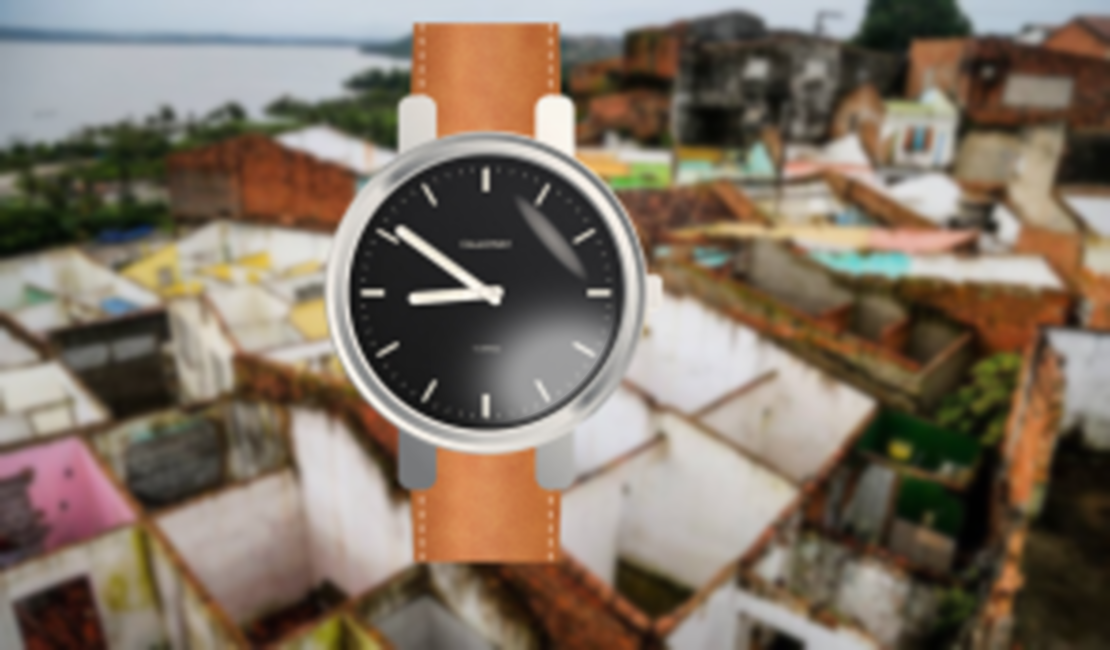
8:51
